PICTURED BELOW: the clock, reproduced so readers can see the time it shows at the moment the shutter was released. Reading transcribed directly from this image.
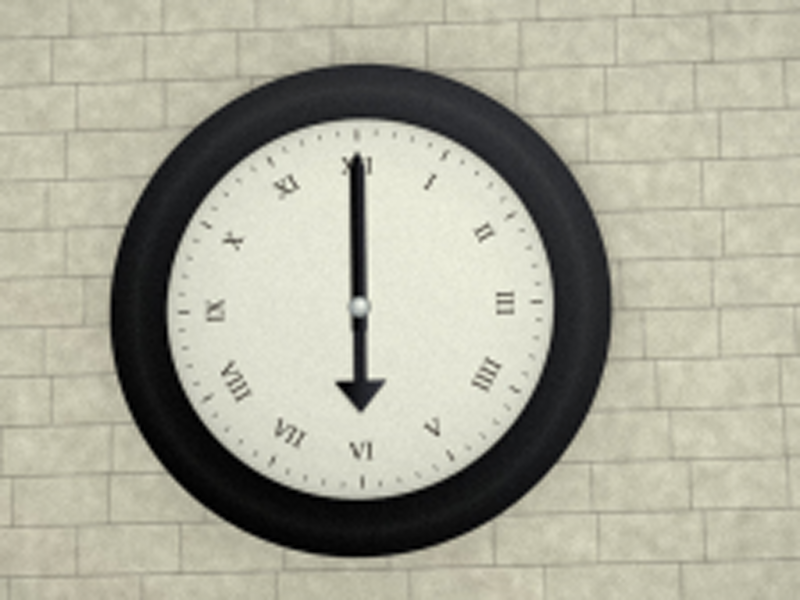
6:00
